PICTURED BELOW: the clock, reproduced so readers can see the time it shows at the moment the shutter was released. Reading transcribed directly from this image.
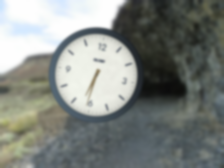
6:31
